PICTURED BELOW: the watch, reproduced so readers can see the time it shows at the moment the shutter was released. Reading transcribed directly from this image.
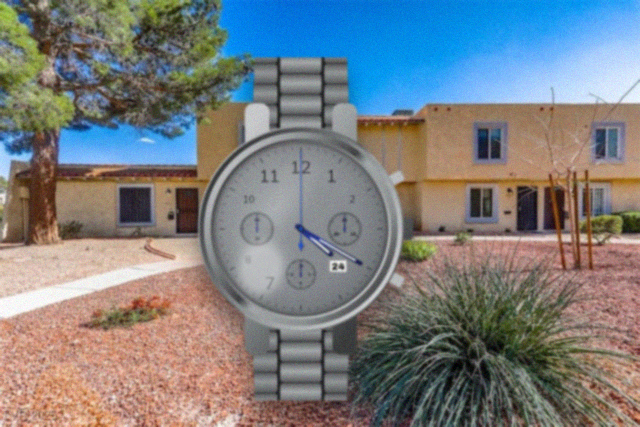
4:20
